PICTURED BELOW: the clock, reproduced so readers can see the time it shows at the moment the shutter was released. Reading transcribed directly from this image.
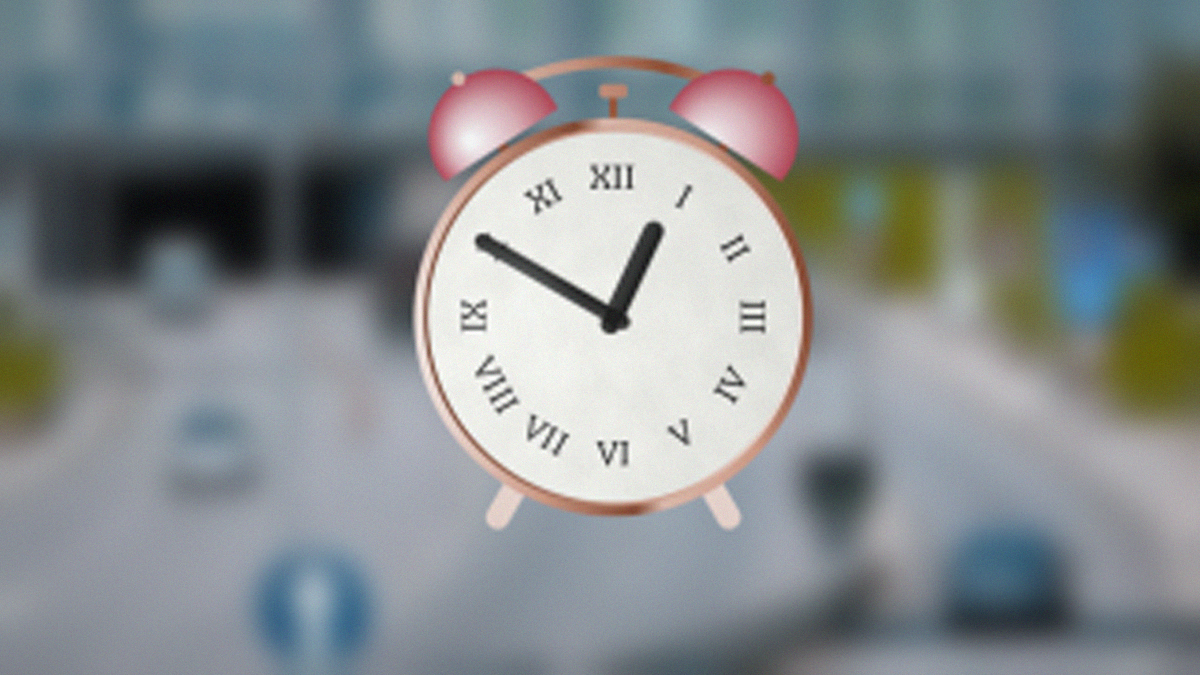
12:50
